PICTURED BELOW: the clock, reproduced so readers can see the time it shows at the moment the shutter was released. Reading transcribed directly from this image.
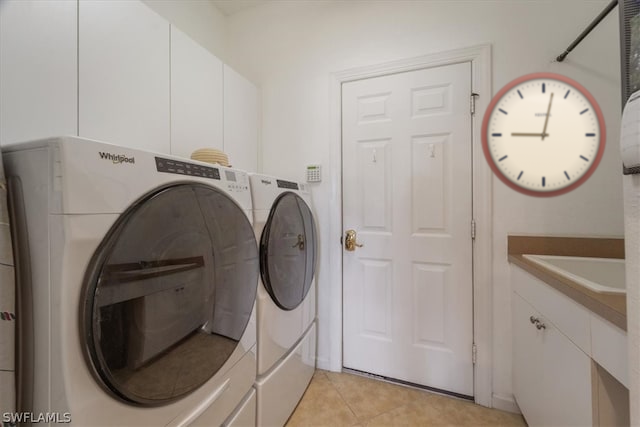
9:02
